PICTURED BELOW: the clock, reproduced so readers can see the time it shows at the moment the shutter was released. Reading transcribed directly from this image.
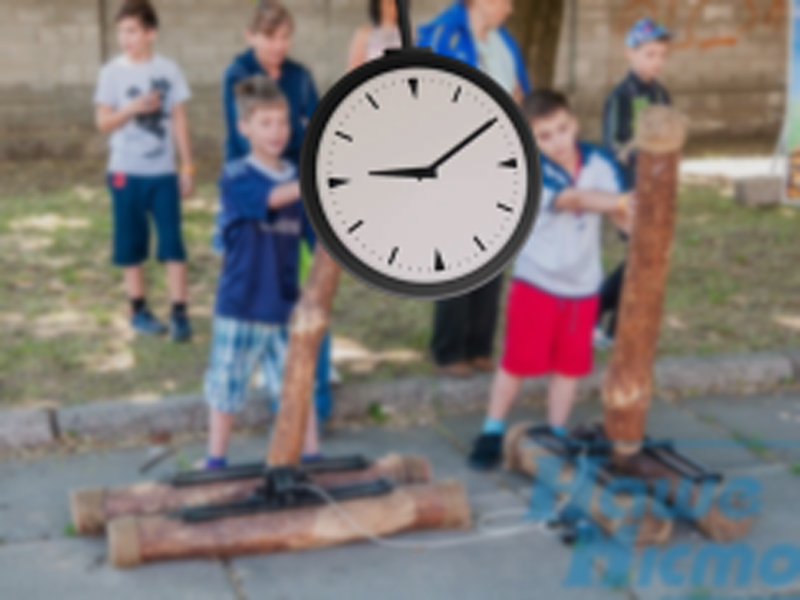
9:10
